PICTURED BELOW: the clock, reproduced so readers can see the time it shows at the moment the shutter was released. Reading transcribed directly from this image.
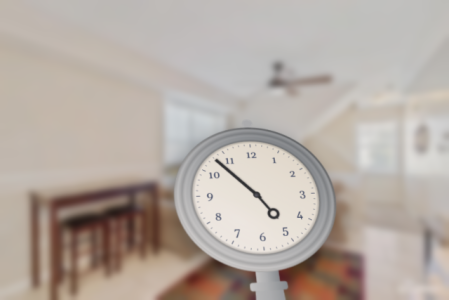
4:53
